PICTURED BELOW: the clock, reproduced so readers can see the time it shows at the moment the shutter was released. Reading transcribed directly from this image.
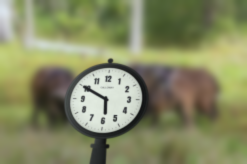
5:50
